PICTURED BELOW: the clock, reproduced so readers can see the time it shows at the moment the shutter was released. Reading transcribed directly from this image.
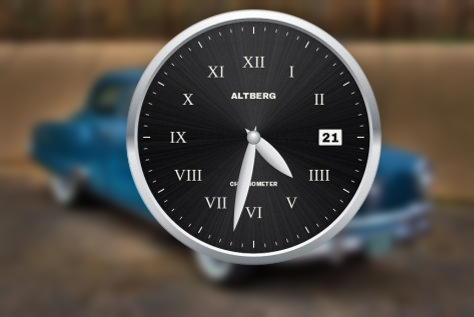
4:32
